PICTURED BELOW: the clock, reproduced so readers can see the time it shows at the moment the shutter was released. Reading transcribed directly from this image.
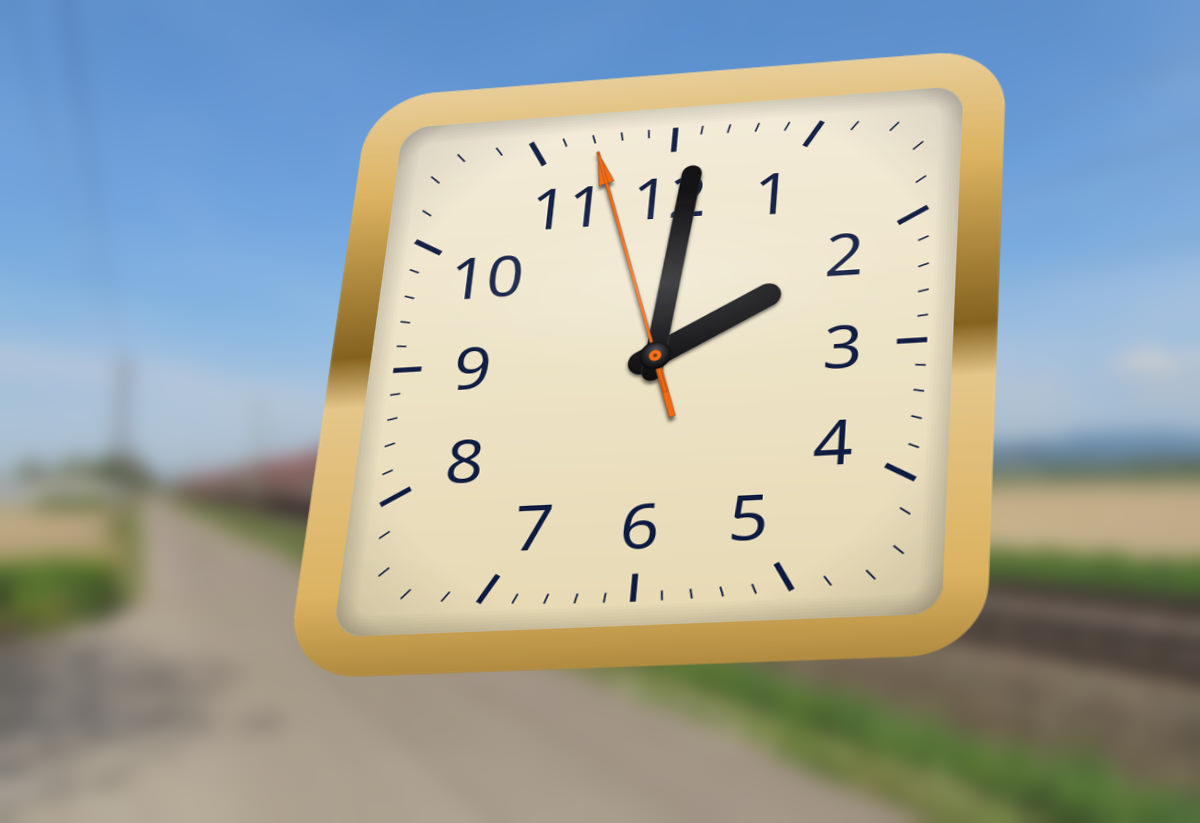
2:00:57
